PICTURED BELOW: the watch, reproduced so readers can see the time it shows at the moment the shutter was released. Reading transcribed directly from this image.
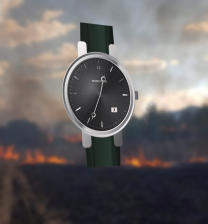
12:34
